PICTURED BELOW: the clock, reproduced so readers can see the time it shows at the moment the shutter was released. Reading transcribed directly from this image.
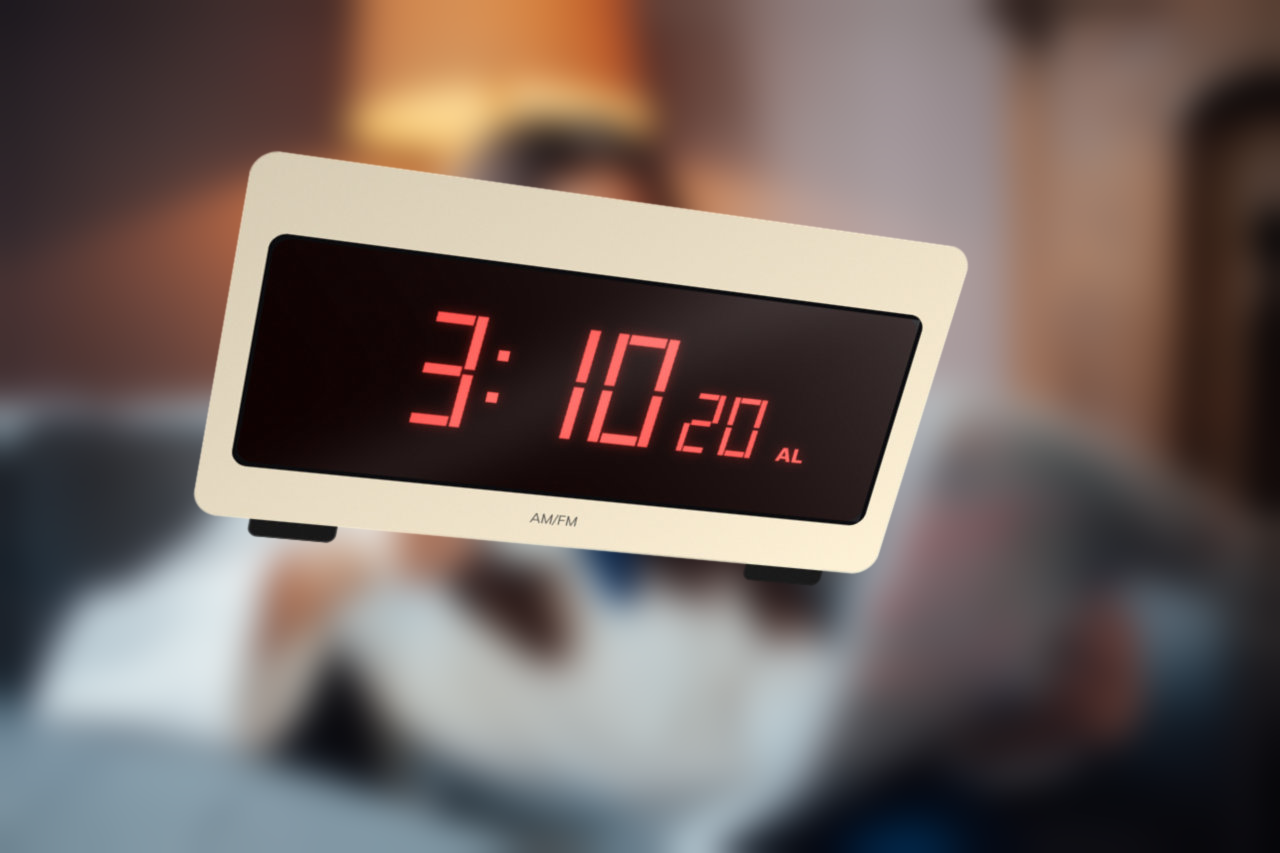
3:10:20
